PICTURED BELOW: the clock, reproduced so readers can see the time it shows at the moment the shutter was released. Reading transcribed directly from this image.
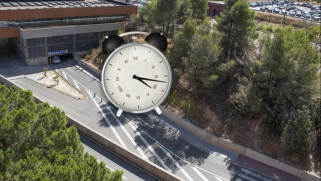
4:17
